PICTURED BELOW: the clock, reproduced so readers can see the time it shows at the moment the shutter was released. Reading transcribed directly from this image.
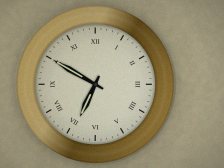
6:50
